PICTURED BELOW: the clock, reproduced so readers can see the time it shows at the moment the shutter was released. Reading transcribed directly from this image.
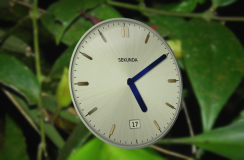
5:10
